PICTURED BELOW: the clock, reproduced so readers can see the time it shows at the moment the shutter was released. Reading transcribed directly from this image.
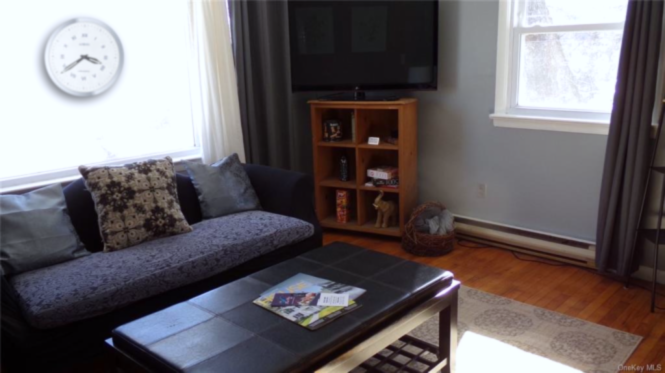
3:39
